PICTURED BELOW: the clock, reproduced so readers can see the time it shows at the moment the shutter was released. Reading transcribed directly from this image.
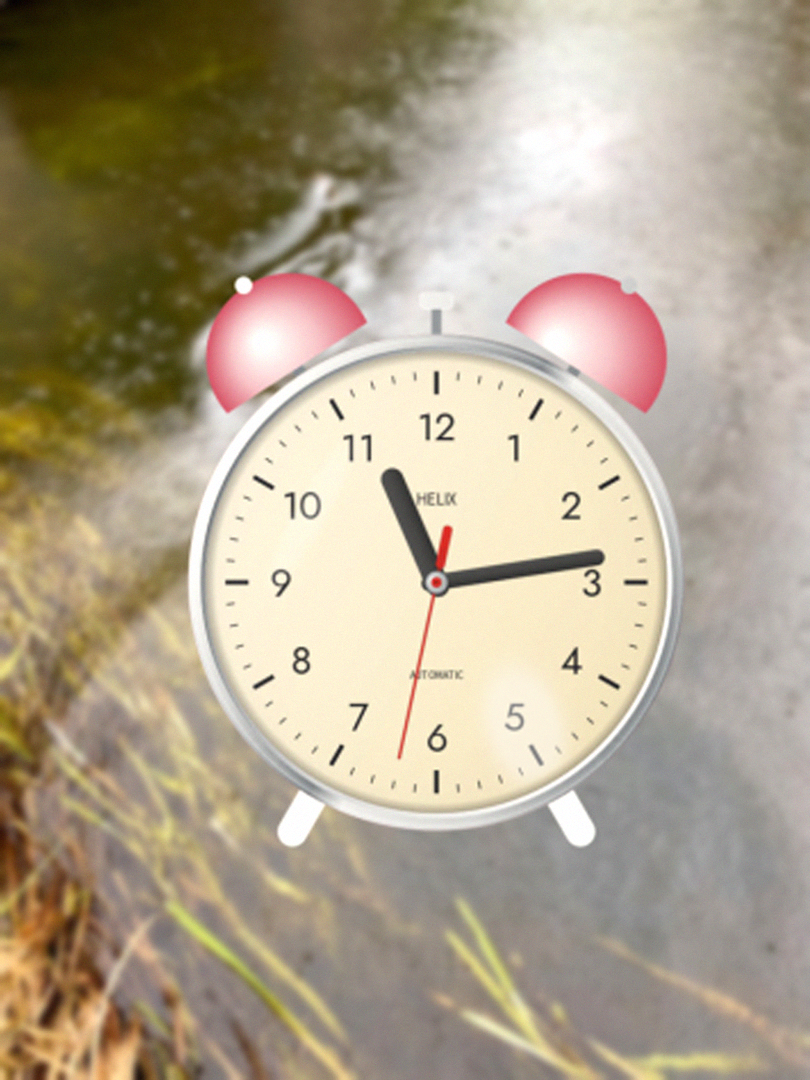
11:13:32
